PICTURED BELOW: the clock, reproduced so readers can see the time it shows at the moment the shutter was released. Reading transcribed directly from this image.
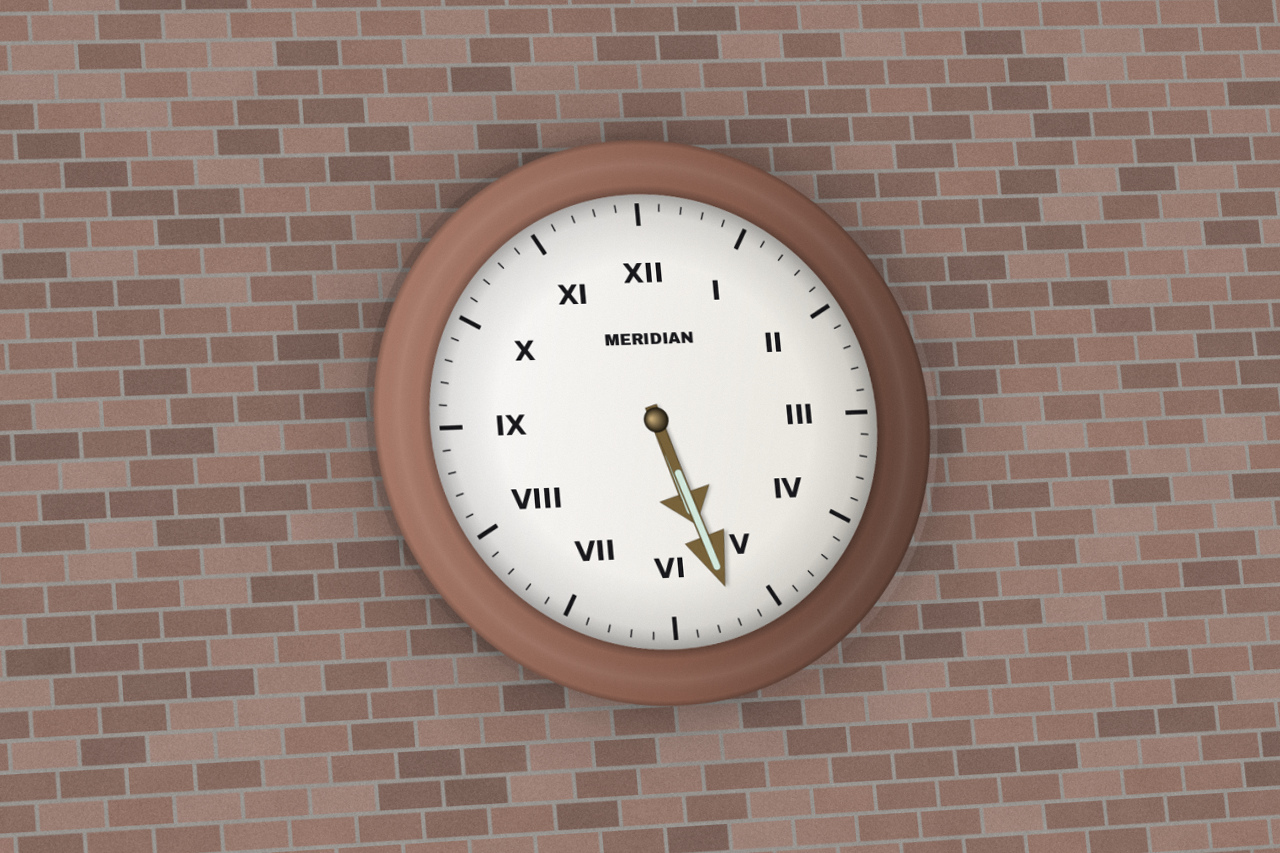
5:27
